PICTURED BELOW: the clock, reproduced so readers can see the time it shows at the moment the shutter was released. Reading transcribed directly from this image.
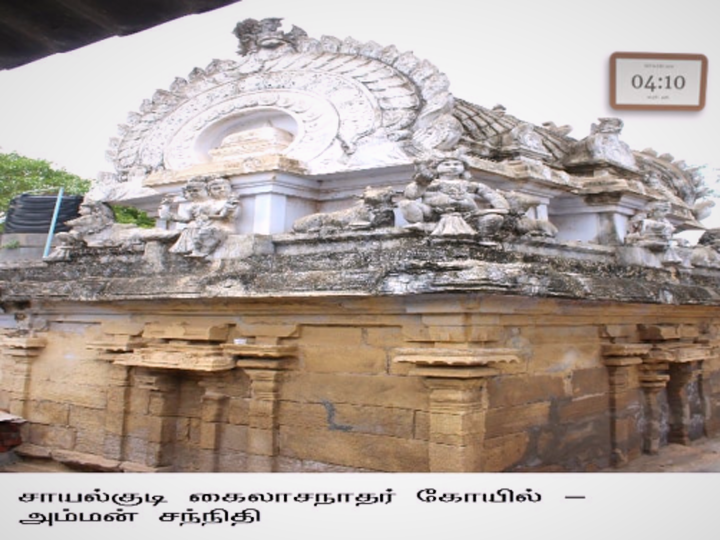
4:10
